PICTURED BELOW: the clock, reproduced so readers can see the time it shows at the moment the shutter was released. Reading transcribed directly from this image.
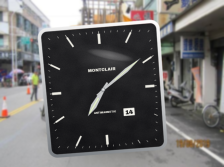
7:09
